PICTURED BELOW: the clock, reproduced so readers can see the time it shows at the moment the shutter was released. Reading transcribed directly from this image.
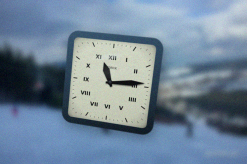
11:14
